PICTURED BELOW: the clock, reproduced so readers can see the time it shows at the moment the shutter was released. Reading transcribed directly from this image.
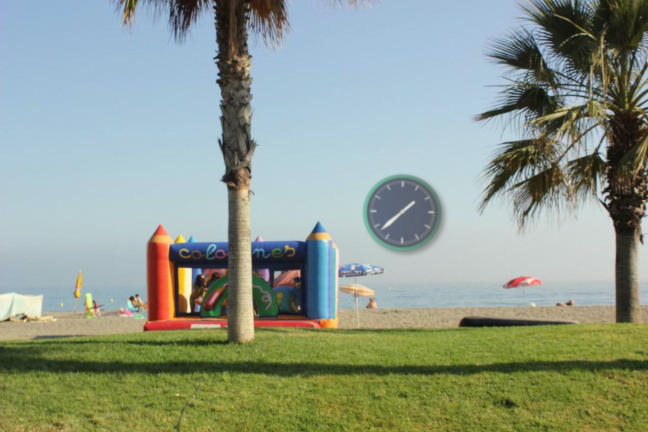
1:38
